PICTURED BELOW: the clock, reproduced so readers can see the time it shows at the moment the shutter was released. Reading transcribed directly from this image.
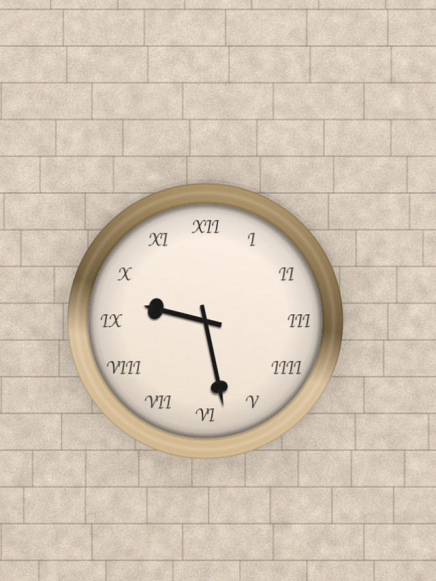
9:28
